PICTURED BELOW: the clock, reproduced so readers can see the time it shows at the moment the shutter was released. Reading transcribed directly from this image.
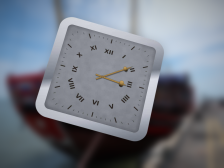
3:09
